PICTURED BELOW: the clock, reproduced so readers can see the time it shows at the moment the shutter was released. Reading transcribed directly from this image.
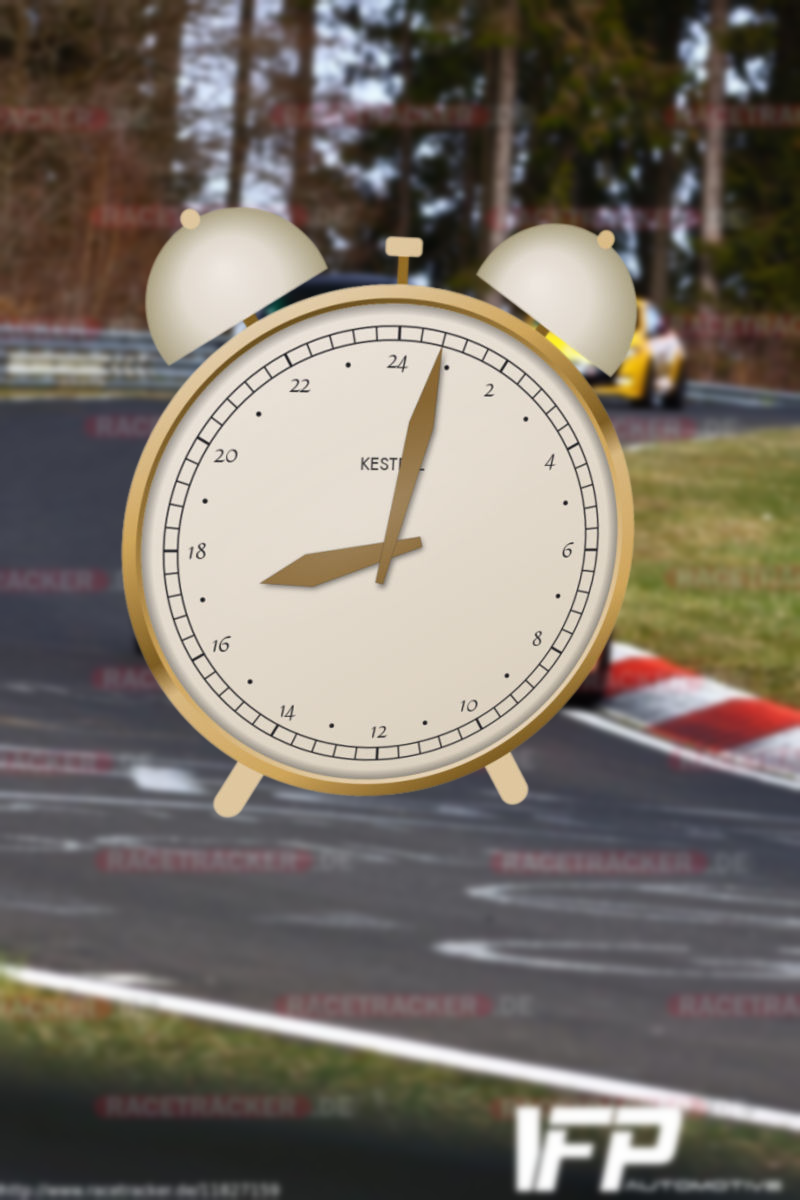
17:02
